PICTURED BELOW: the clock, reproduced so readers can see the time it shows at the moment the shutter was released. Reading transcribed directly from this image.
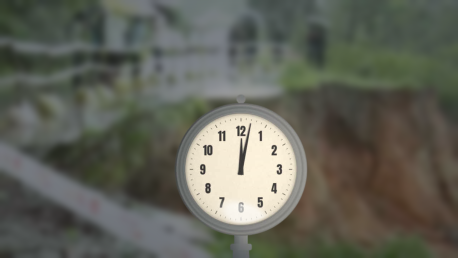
12:02
